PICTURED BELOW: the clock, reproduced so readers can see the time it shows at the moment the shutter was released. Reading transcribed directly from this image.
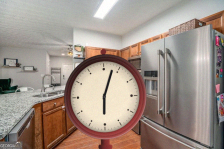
6:03
